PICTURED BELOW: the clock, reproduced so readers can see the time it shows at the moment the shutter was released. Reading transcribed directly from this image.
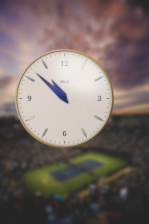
10:52
